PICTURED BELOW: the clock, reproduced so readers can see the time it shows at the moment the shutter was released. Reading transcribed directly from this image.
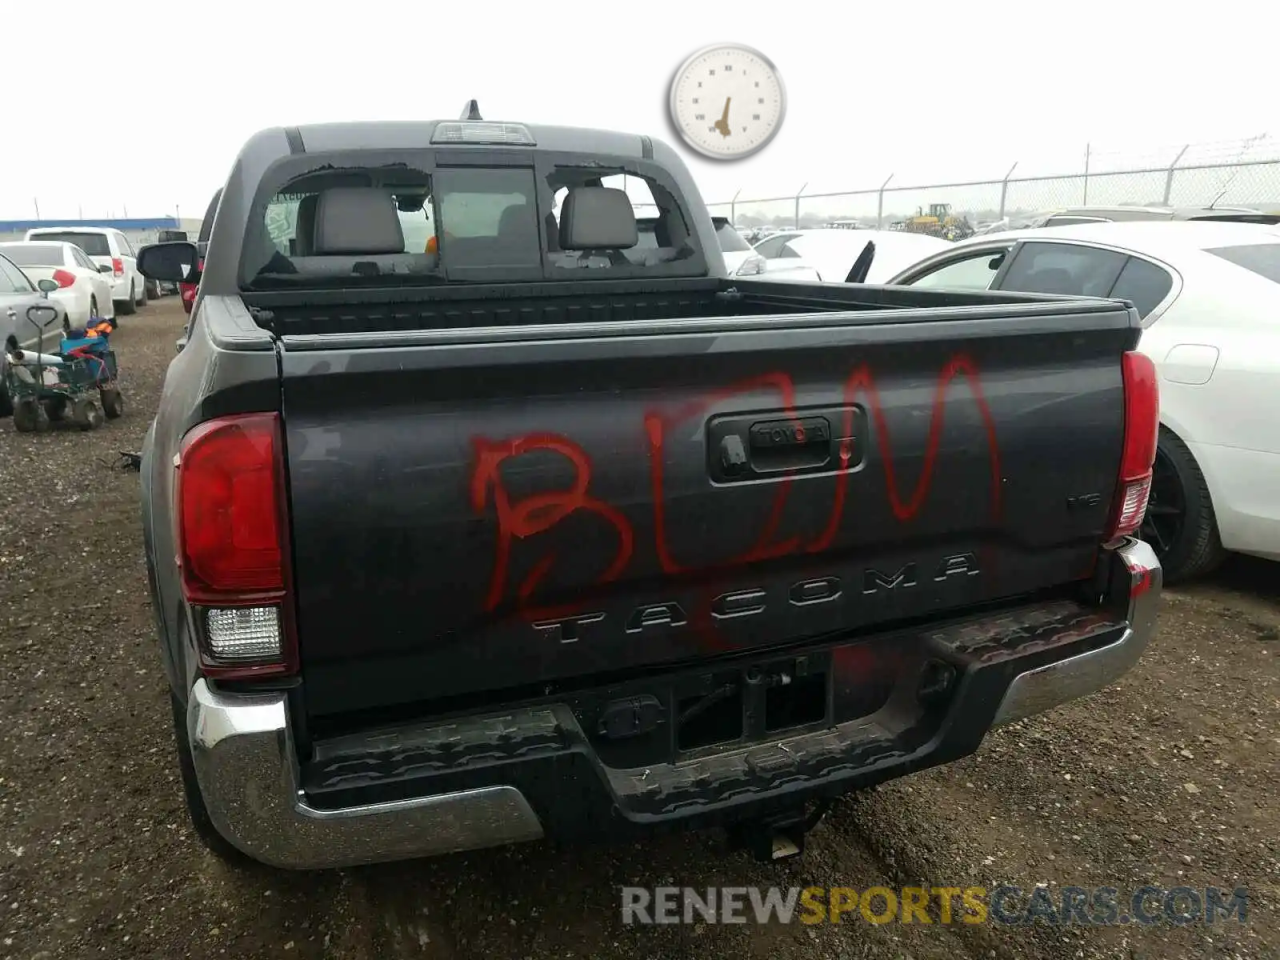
6:31
